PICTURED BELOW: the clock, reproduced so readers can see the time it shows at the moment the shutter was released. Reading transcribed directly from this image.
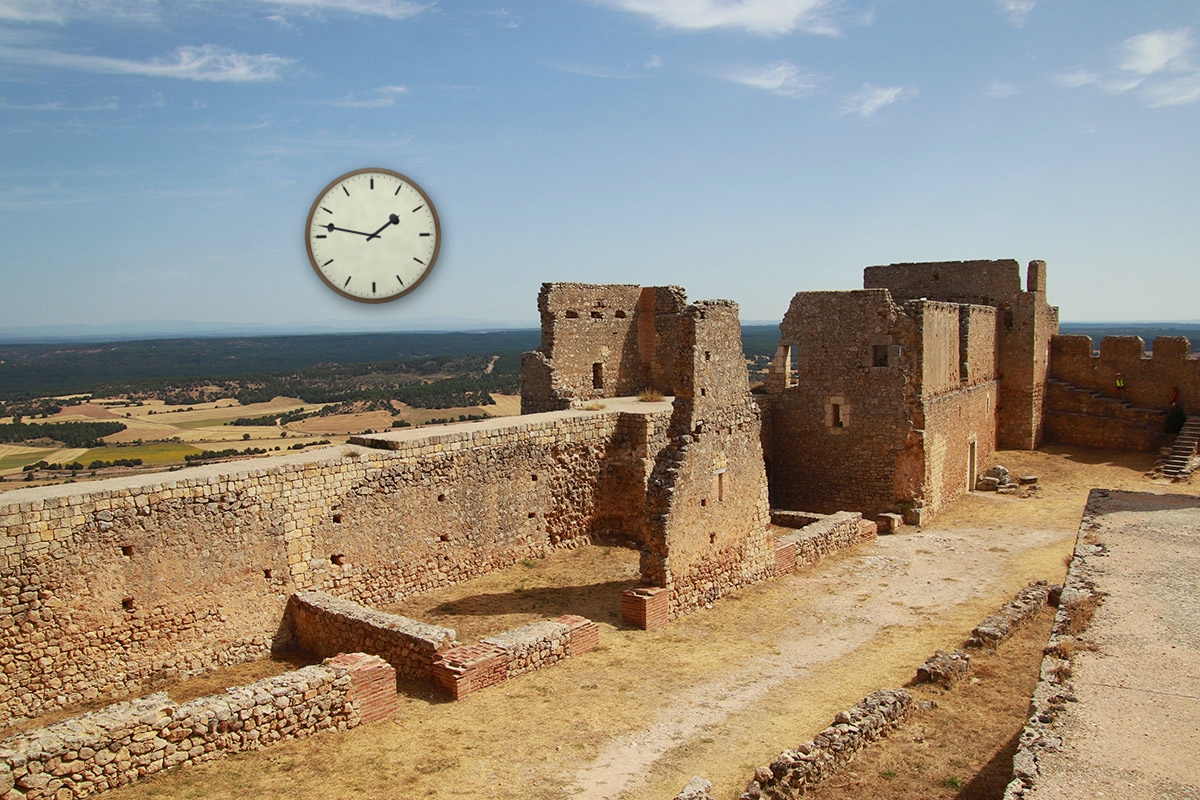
1:47
